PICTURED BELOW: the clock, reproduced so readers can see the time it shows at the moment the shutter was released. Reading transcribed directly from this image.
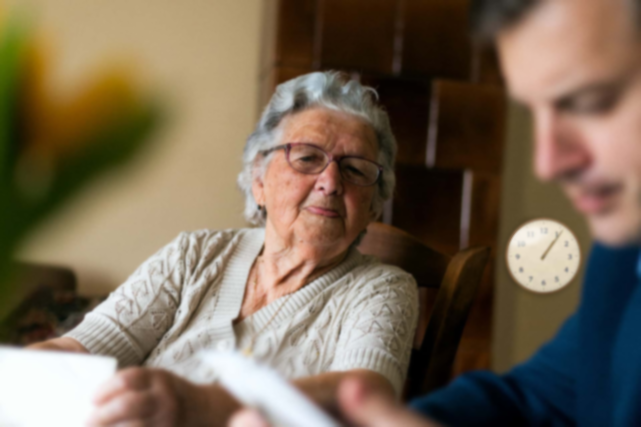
1:06
